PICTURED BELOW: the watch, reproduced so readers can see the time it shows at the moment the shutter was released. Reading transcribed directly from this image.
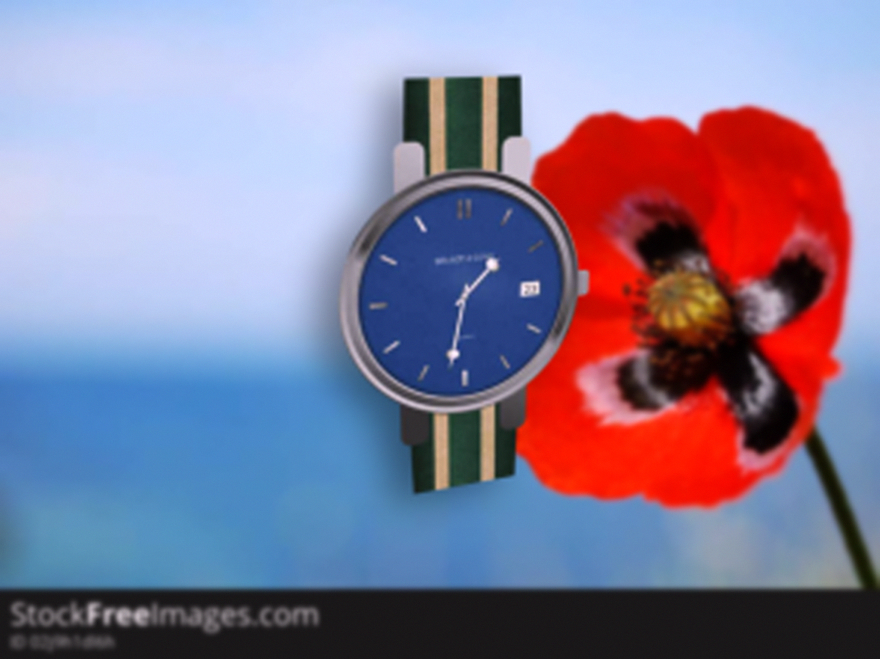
1:32
